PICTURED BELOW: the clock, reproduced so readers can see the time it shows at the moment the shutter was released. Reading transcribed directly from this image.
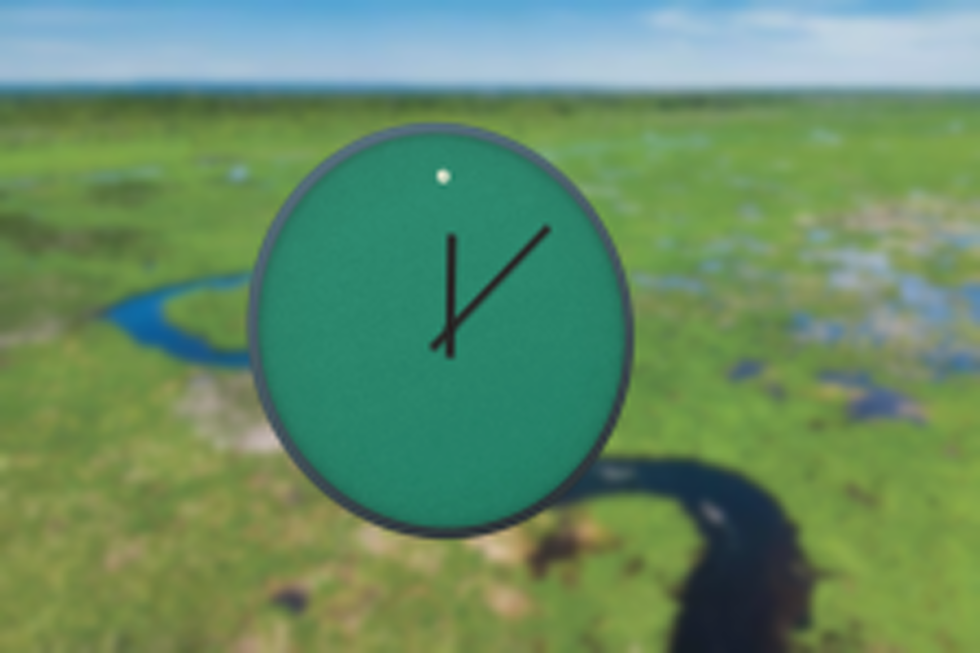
12:08
